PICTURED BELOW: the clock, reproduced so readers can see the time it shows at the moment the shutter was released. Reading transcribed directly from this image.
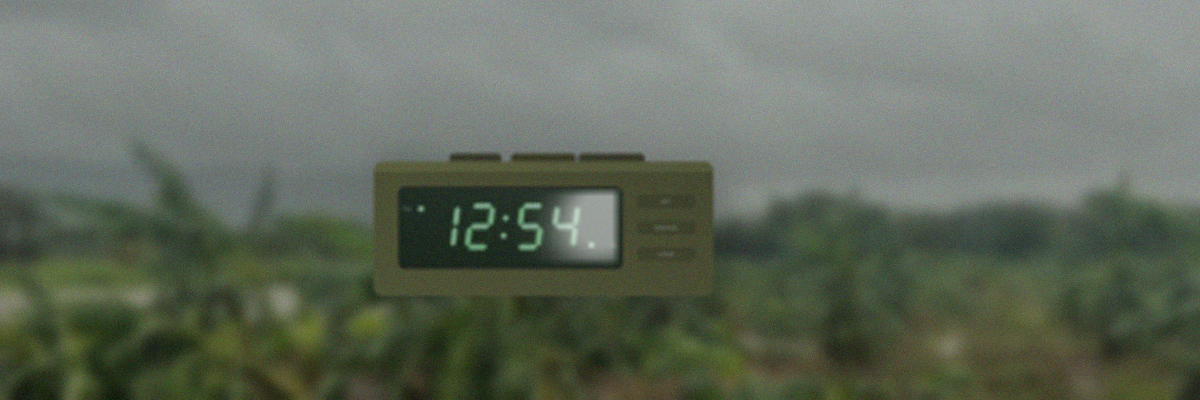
12:54
